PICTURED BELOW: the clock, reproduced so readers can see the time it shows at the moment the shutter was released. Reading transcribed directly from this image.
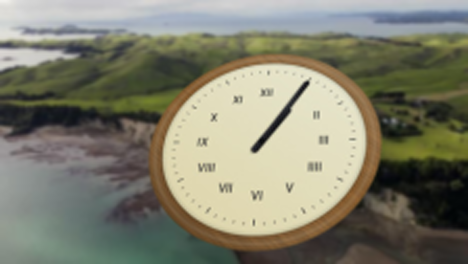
1:05
